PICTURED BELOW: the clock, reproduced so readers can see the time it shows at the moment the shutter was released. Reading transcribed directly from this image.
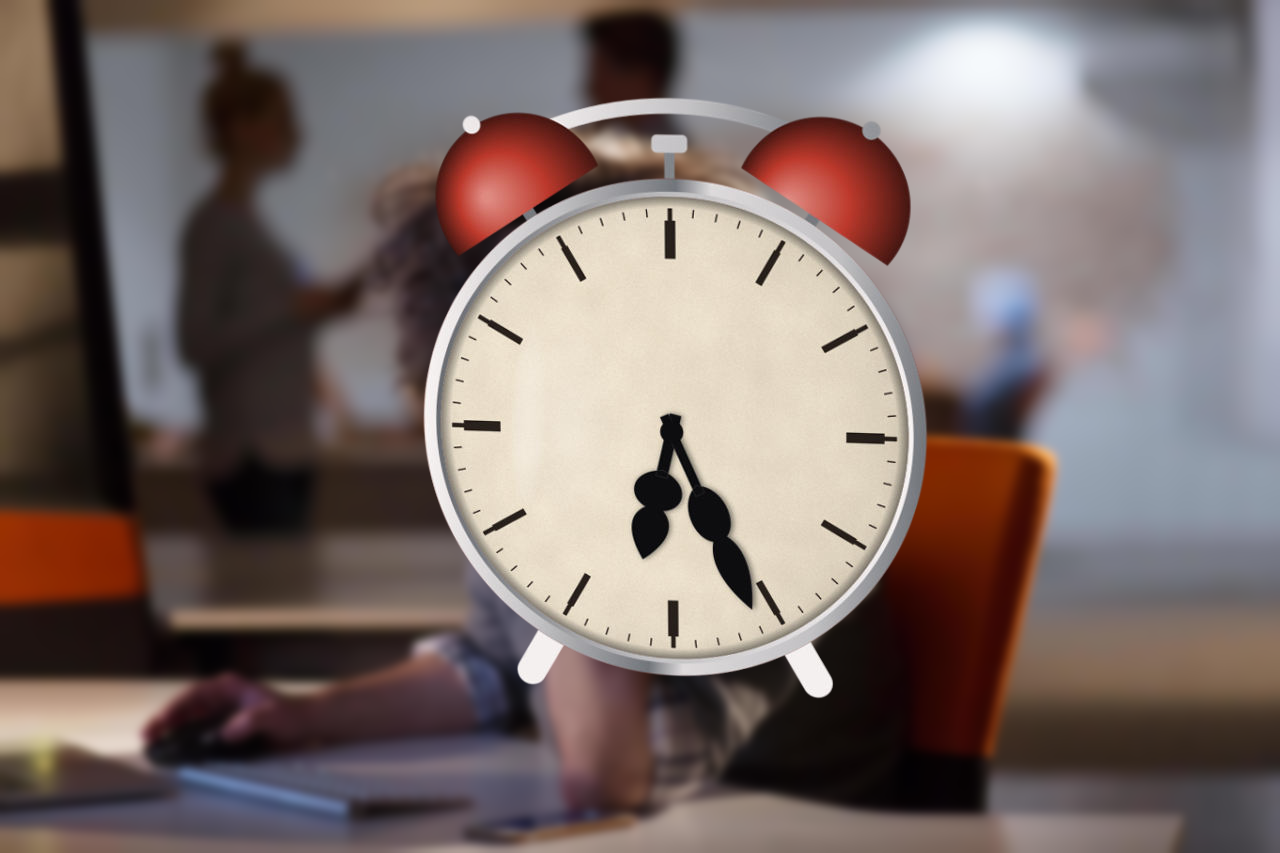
6:26
